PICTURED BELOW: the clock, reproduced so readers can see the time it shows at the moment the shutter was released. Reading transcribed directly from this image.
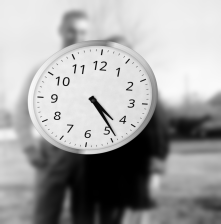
4:24
